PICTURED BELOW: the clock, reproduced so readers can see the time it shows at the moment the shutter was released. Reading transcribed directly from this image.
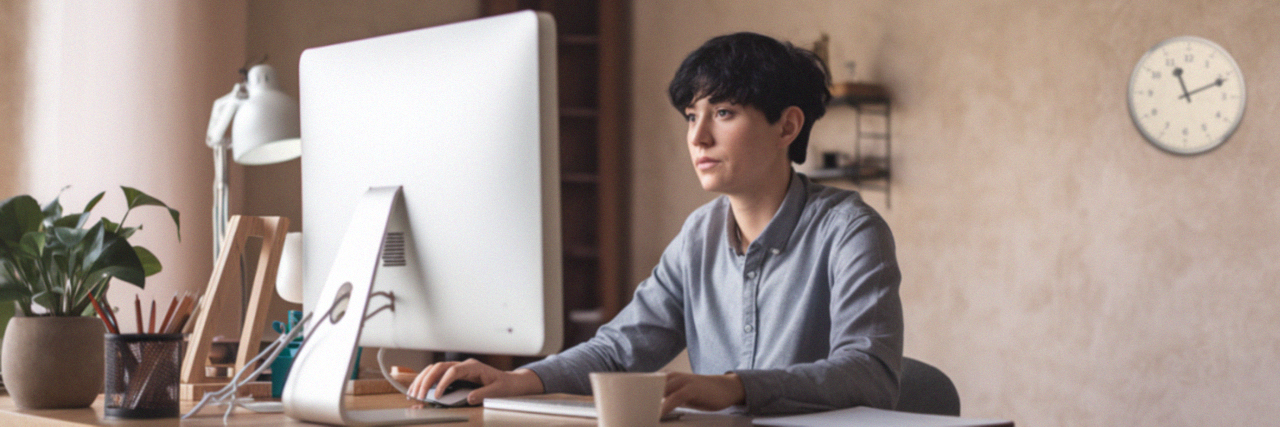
11:11
